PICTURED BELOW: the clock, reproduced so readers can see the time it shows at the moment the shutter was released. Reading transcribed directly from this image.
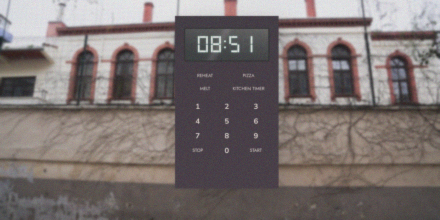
8:51
